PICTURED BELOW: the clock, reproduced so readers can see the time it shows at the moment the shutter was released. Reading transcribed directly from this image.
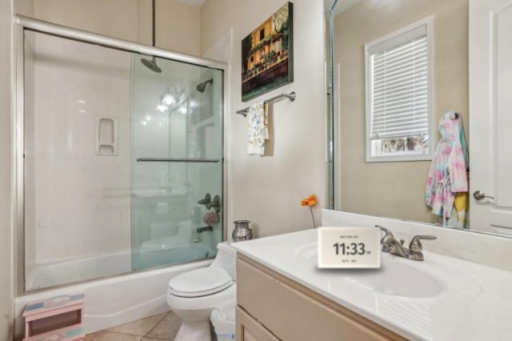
11:33
